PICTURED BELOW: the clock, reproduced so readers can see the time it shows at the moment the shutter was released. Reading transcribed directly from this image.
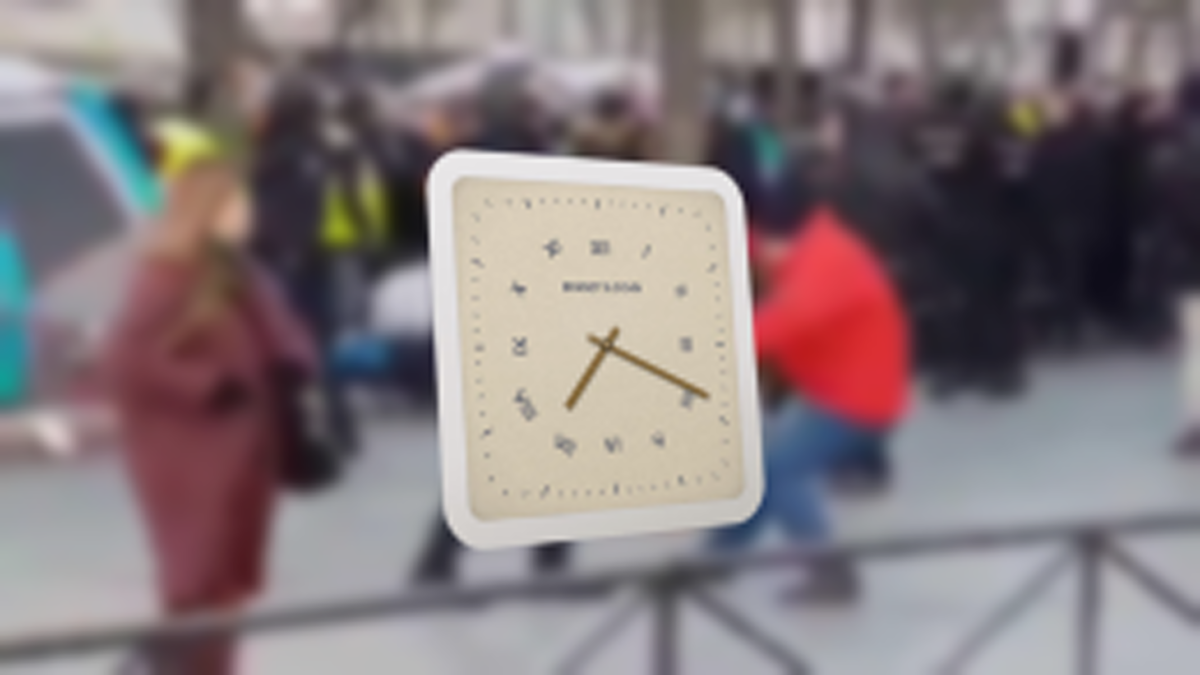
7:19
